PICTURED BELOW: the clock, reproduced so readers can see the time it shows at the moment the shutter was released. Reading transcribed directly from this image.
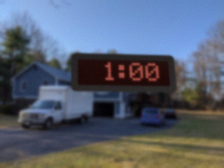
1:00
